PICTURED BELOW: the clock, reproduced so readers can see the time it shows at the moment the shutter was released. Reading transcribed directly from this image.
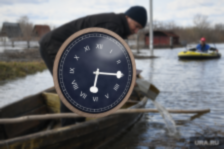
6:15
